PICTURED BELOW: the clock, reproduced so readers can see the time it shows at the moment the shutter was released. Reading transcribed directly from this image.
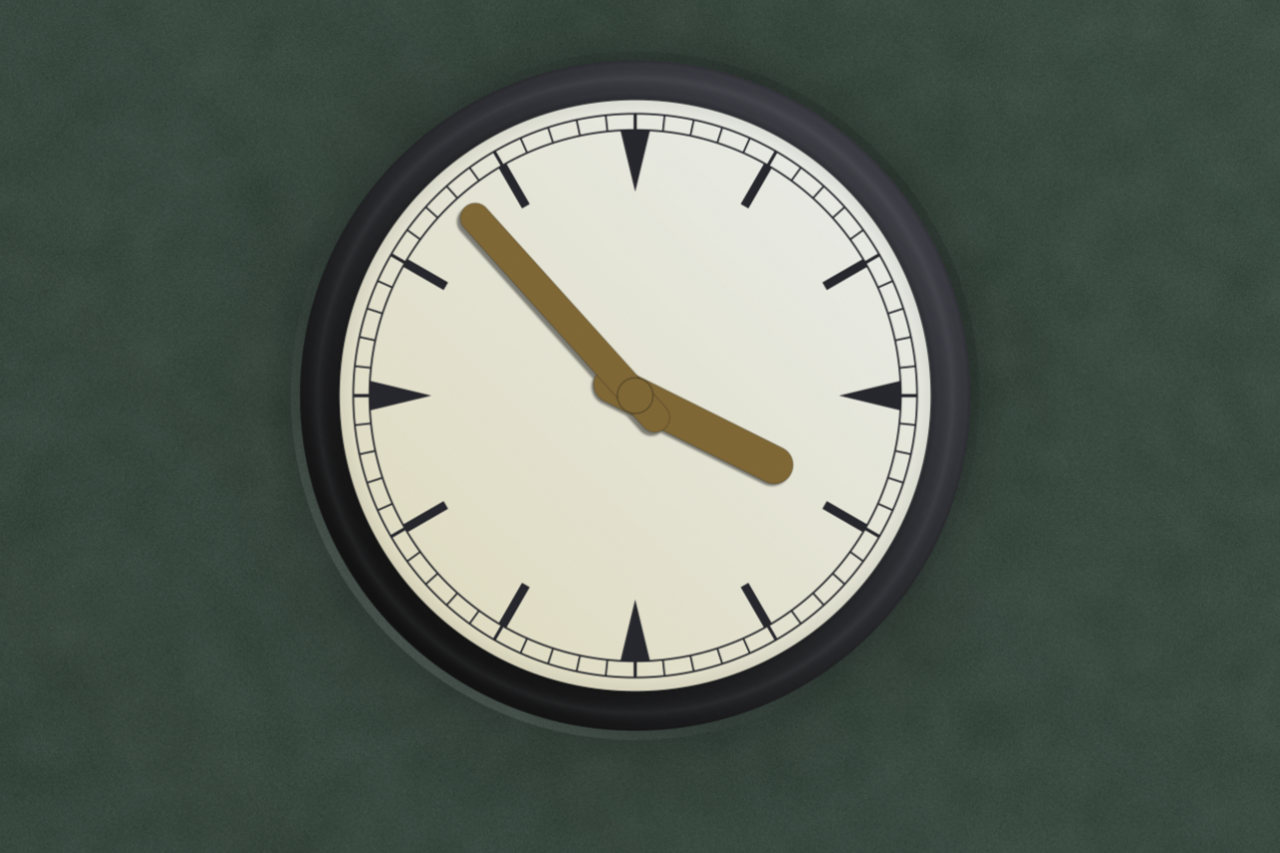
3:53
